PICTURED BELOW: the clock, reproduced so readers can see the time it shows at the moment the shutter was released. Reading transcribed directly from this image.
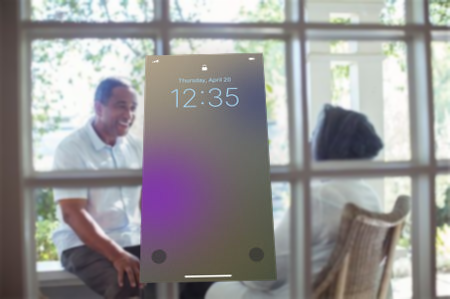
12:35
